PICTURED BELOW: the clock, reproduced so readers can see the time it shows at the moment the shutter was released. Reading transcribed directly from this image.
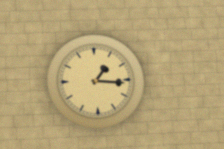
1:16
